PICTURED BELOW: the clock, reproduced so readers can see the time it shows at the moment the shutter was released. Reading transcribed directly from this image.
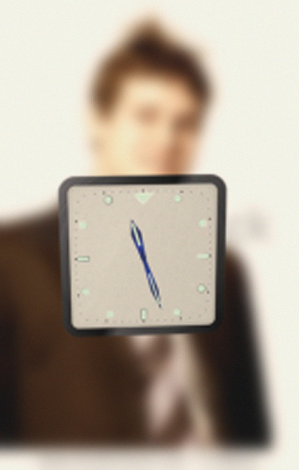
11:27
